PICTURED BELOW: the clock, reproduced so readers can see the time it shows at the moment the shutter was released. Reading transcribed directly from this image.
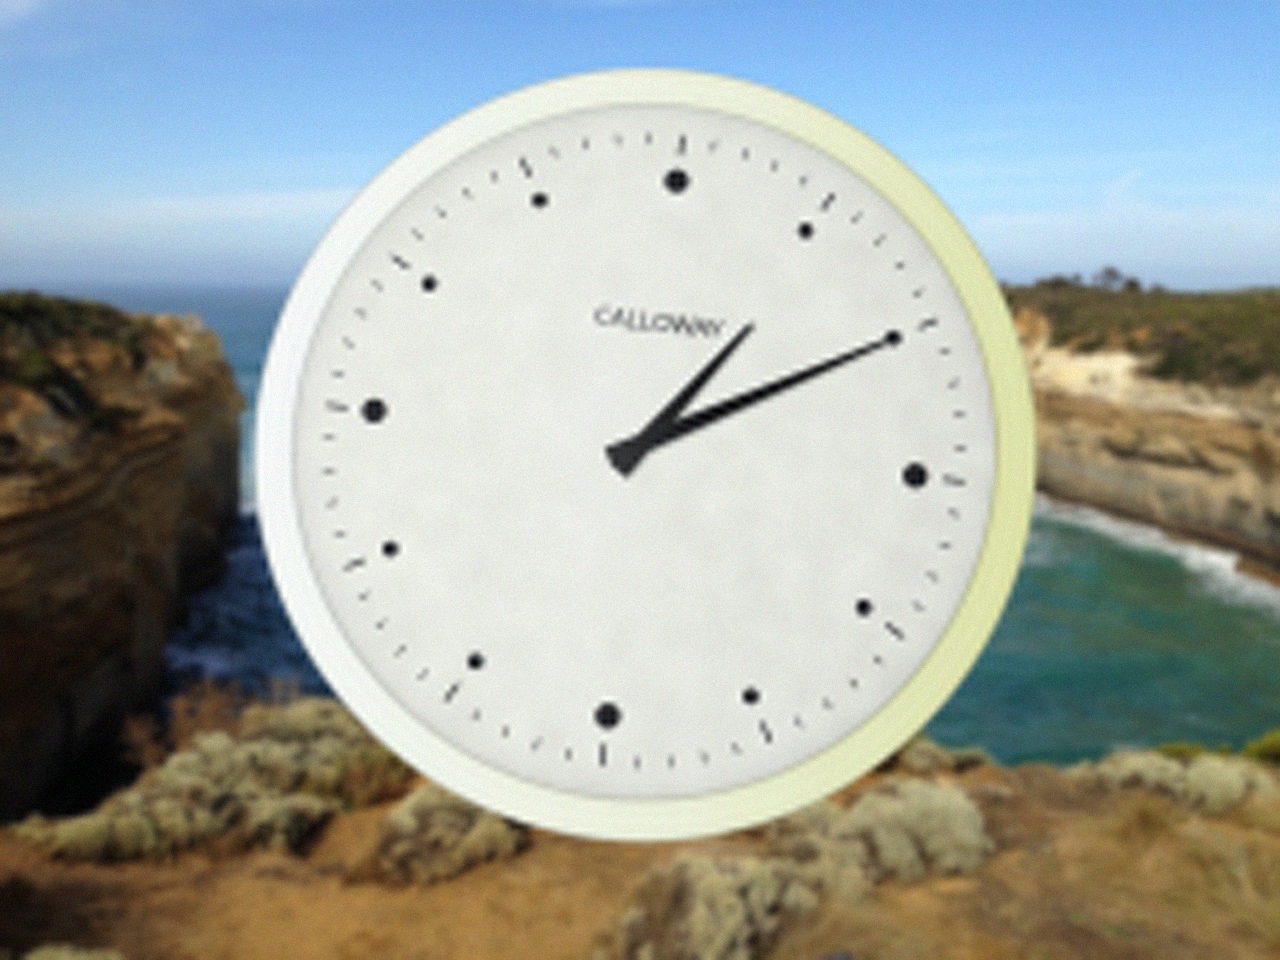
1:10
